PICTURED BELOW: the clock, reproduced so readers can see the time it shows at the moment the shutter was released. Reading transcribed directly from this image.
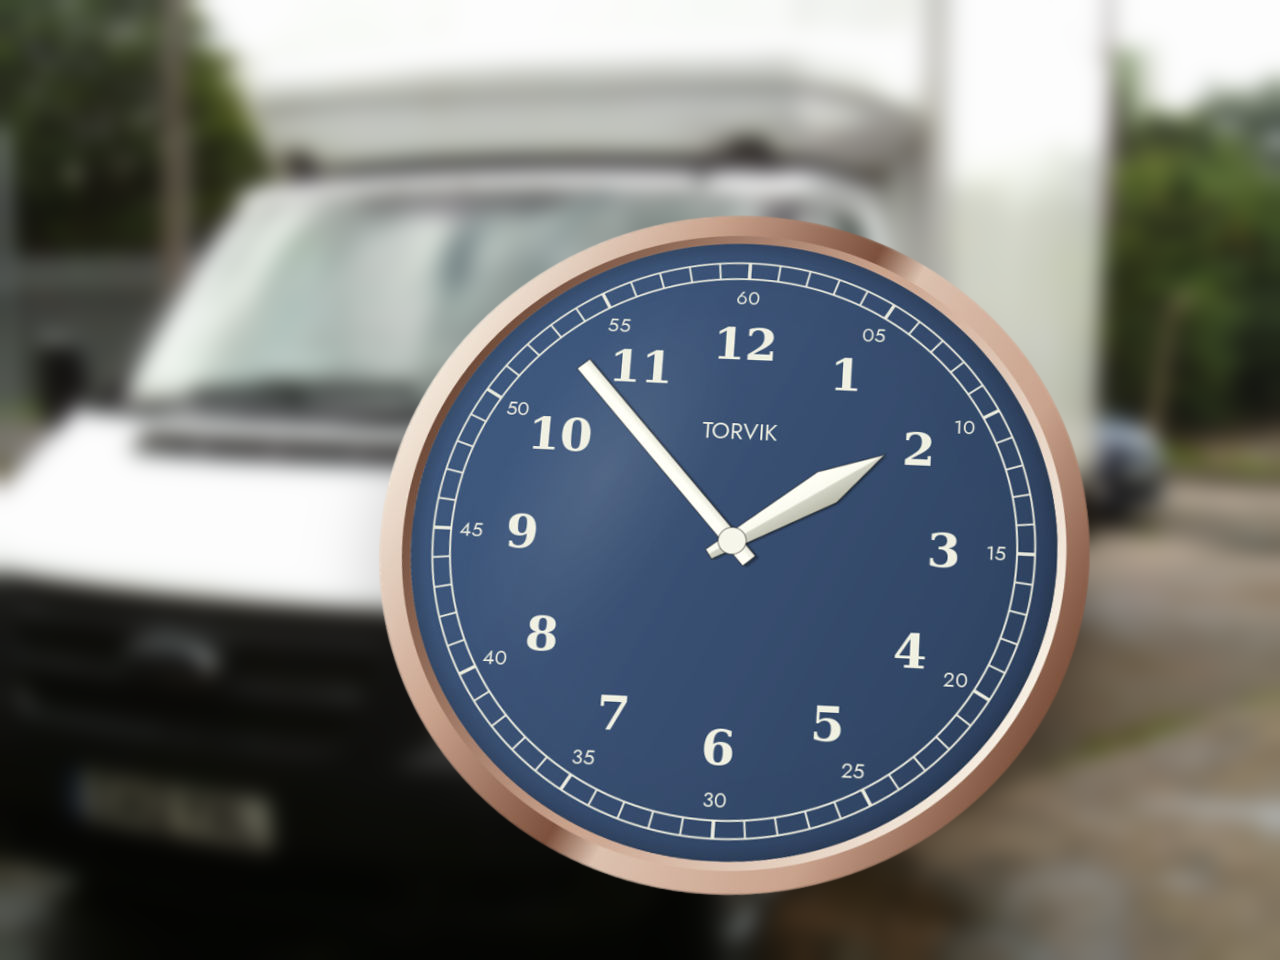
1:53
